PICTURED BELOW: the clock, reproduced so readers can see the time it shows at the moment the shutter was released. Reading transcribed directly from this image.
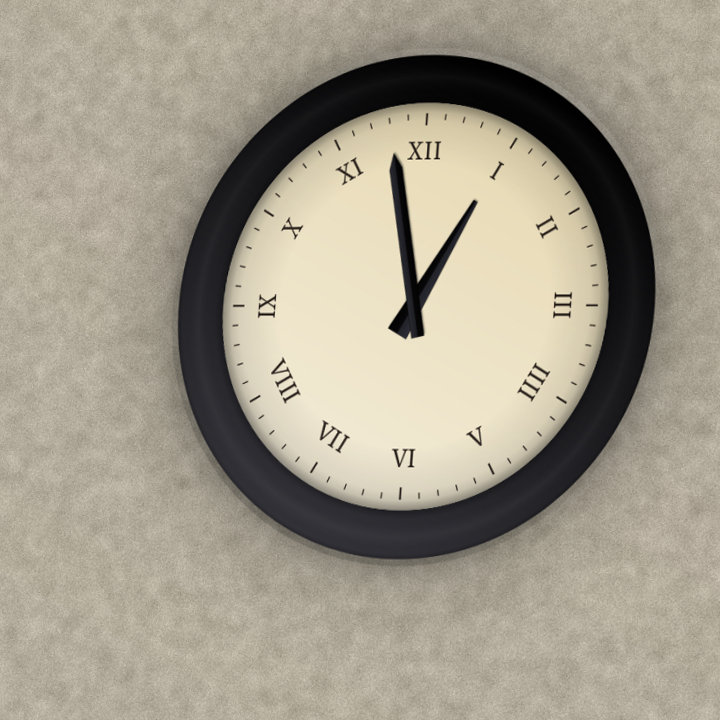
12:58
